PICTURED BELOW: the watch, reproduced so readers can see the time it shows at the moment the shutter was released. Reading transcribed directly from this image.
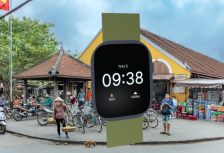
9:38
